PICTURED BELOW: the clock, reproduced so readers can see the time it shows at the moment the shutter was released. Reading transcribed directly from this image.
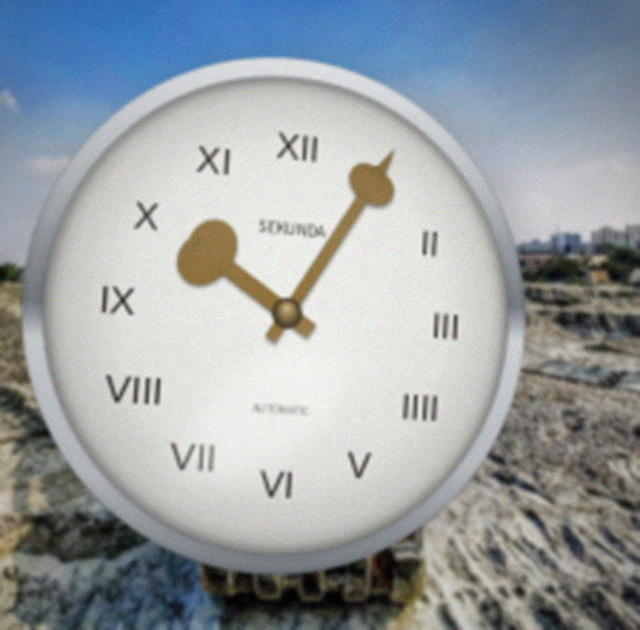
10:05
